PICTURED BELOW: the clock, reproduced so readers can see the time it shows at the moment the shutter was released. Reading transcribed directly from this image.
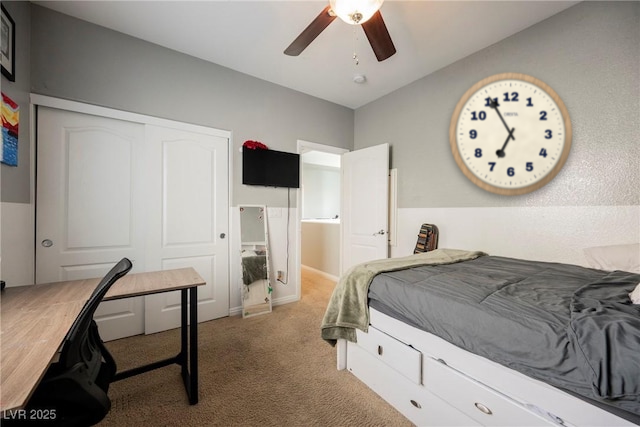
6:55
